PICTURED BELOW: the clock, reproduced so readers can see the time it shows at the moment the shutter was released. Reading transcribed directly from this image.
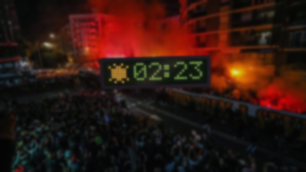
2:23
